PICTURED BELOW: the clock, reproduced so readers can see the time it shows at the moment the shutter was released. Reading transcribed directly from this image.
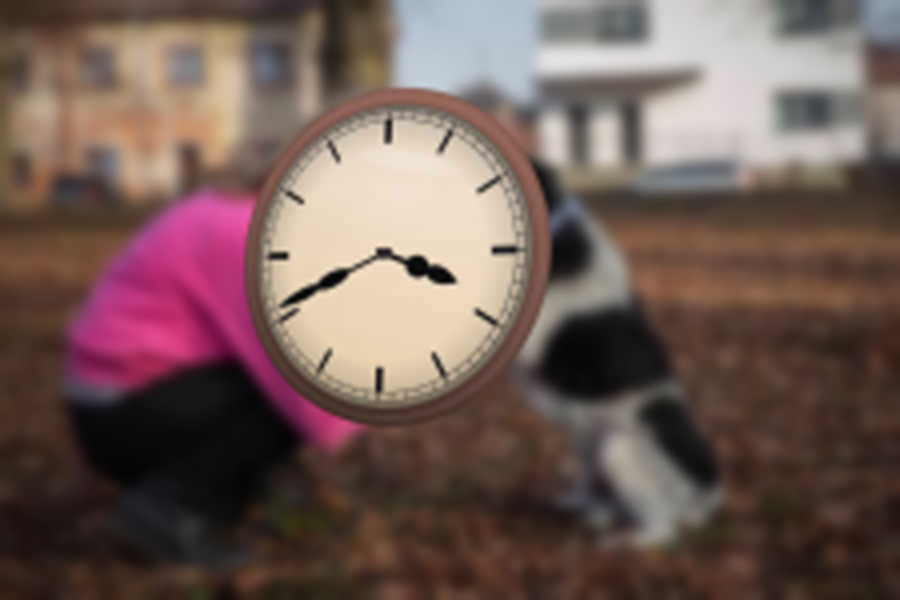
3:41
